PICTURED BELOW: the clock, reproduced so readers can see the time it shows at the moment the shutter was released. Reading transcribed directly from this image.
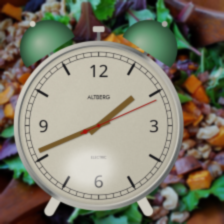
1:41:11
